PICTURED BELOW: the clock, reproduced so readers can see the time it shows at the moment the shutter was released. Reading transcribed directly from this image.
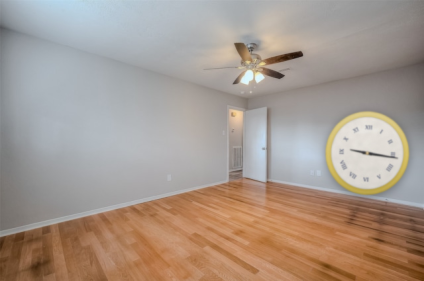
9:16
